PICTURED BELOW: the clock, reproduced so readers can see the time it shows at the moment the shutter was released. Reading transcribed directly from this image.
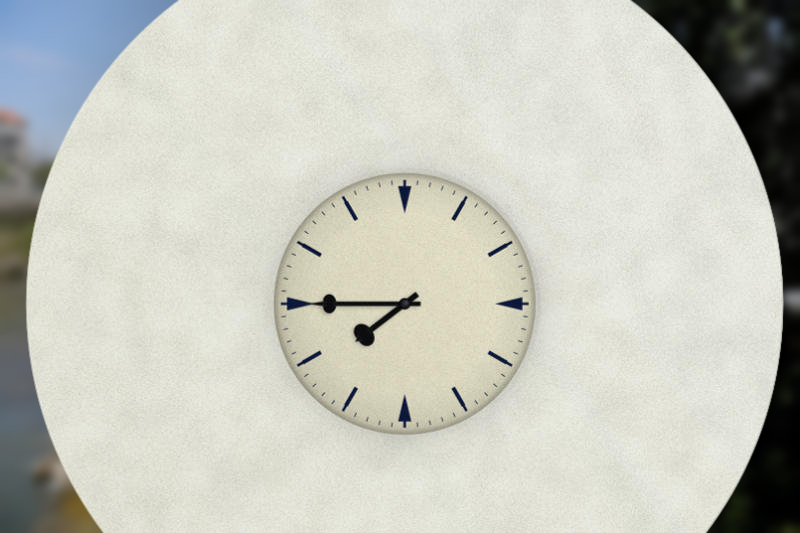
7:45
